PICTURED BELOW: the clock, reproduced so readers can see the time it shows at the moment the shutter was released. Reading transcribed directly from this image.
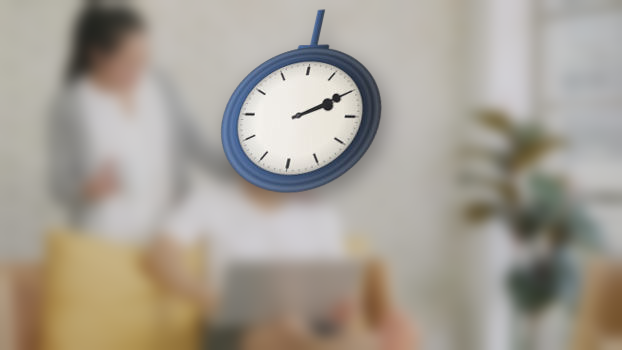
2:10
